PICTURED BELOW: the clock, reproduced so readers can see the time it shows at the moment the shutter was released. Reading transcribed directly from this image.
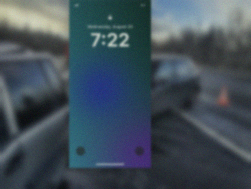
7:22
